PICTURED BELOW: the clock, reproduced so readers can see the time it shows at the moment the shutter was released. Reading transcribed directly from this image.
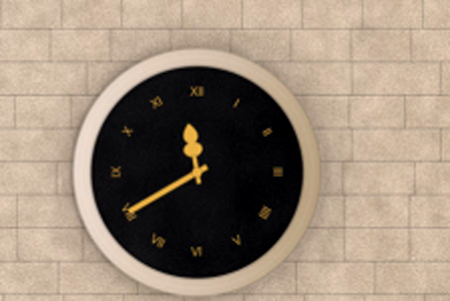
11:40
